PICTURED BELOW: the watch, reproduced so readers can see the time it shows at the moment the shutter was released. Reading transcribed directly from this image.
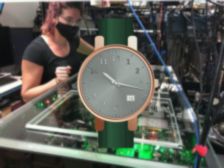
10:17
